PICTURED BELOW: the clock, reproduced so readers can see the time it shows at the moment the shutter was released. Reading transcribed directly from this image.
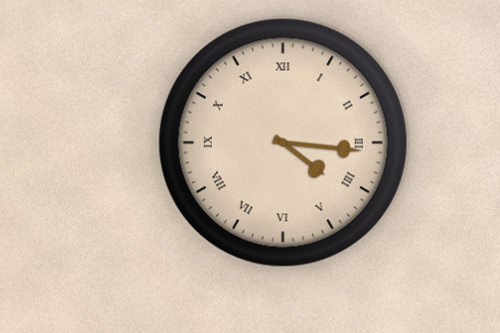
4:16
